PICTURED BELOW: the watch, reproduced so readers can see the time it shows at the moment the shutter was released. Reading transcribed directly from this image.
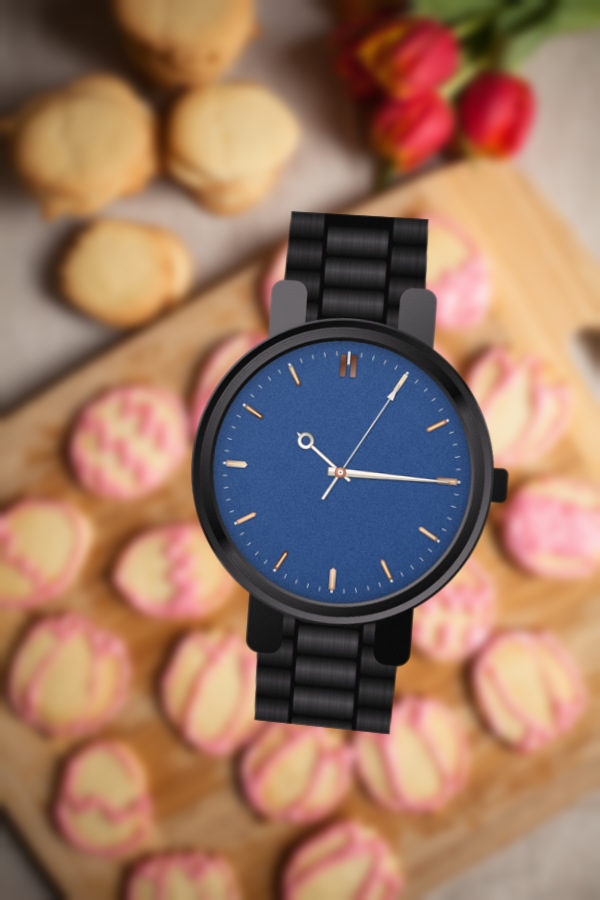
10:15:05
